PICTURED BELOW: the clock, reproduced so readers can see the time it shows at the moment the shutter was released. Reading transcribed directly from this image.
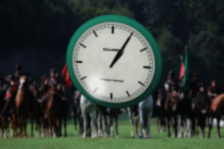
1:05
